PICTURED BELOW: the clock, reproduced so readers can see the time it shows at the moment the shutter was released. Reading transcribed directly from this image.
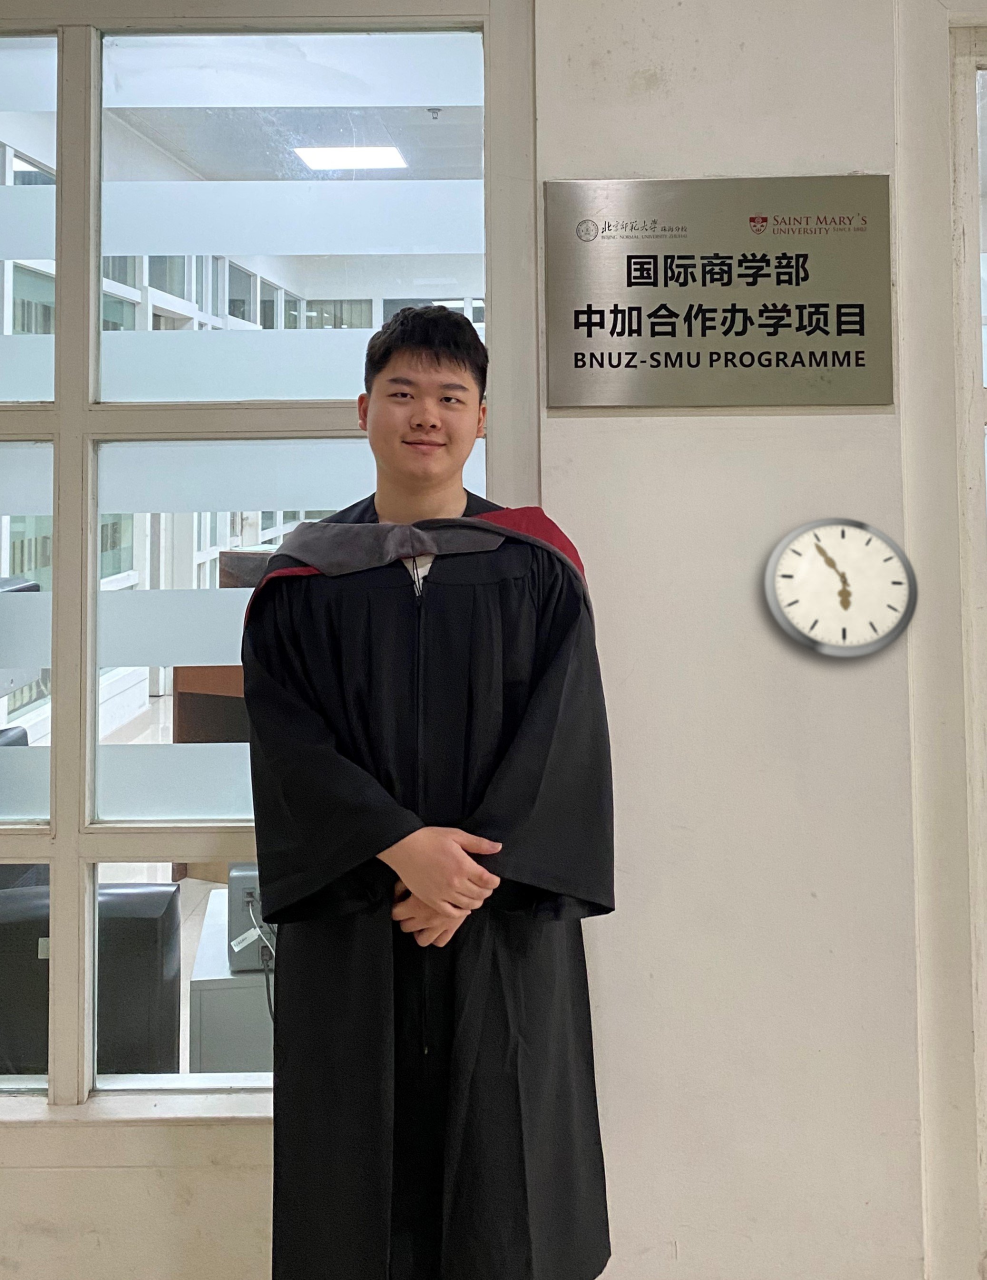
5:54
